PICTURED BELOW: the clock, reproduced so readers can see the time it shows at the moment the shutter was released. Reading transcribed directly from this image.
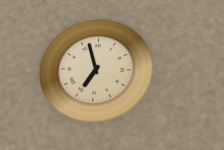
6:57
